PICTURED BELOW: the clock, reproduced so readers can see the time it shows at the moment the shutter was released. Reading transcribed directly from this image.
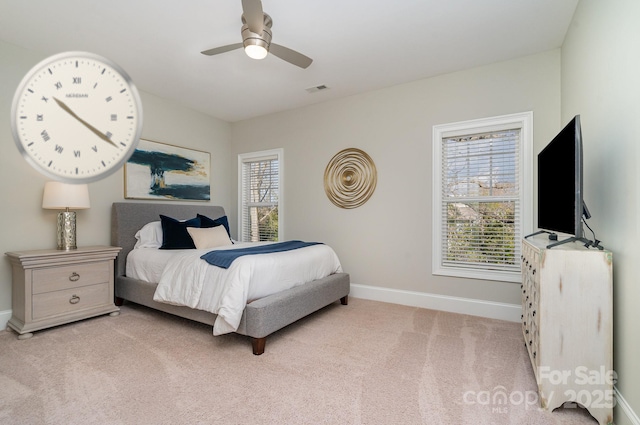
10:21
